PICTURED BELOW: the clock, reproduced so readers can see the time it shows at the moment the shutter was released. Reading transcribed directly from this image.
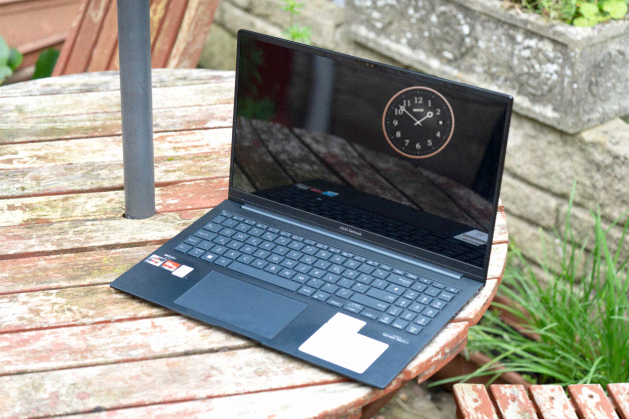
1:52
